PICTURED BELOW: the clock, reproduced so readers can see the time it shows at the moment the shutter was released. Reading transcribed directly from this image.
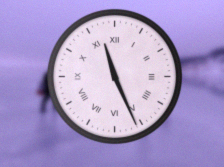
11:26
